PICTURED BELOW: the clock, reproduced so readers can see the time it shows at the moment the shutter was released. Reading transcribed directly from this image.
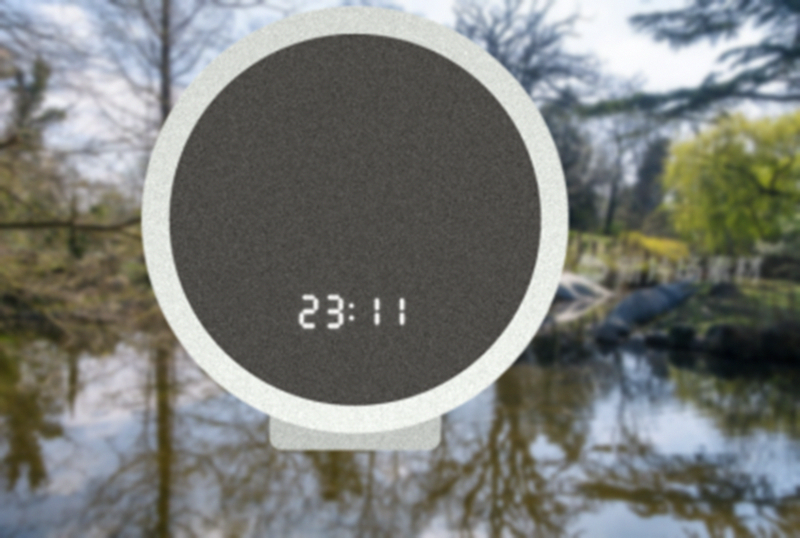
23:11
